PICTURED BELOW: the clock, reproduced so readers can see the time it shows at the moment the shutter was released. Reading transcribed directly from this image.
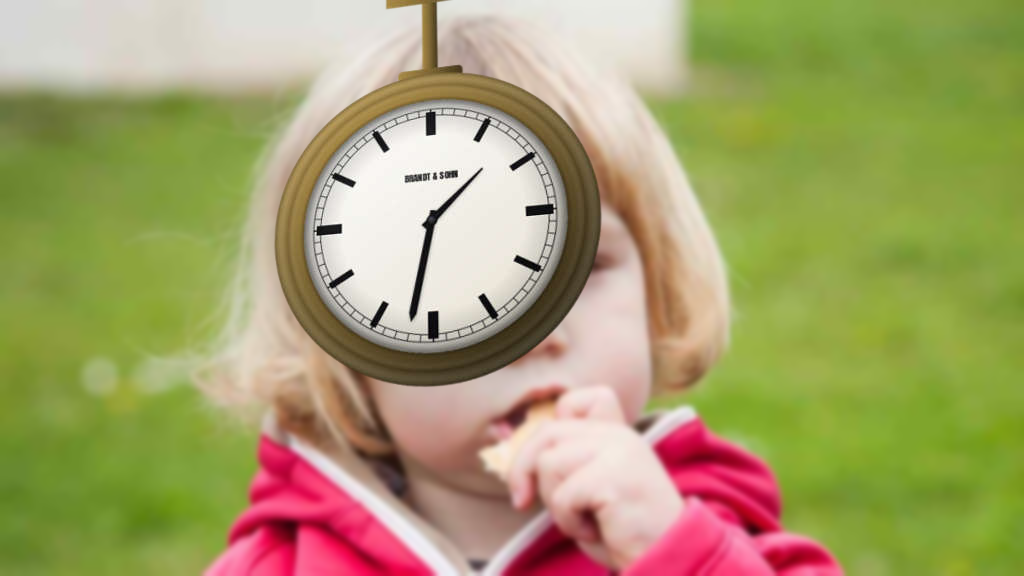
1:32
